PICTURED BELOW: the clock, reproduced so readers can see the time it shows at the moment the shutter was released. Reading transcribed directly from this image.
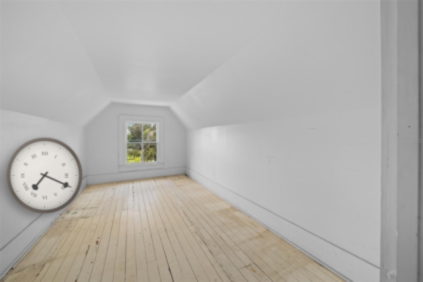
7:19
